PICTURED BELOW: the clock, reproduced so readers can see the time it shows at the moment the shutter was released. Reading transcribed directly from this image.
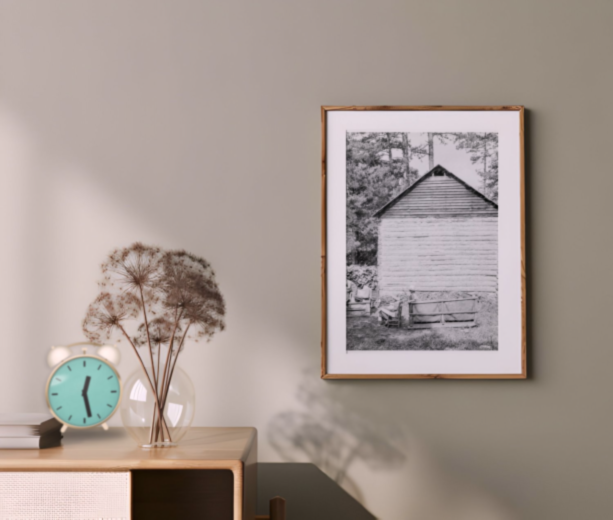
12:28
